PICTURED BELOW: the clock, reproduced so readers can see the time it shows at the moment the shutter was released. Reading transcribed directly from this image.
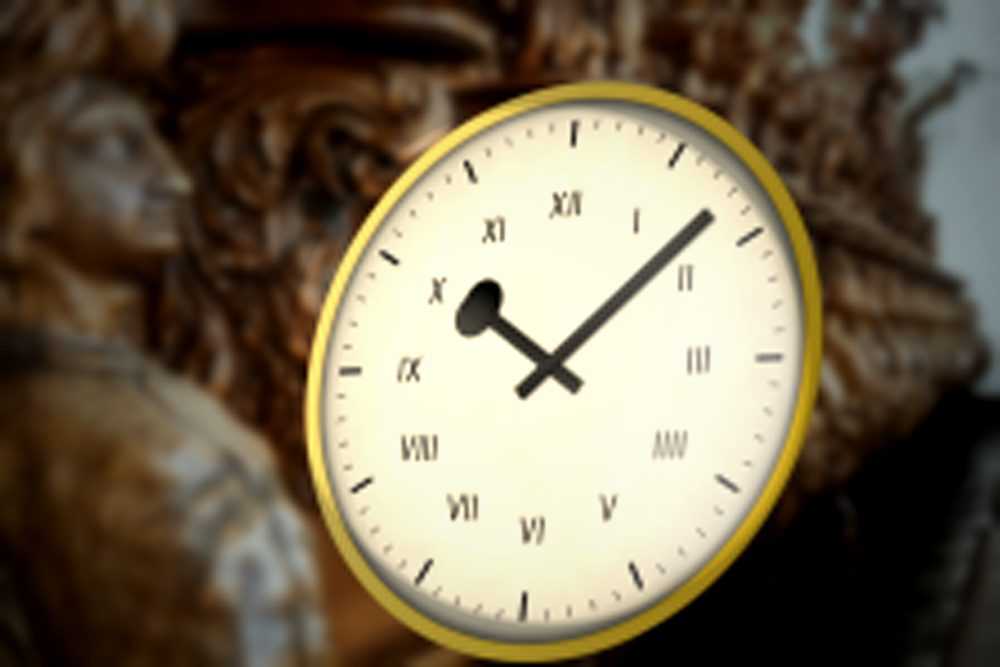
10:08
